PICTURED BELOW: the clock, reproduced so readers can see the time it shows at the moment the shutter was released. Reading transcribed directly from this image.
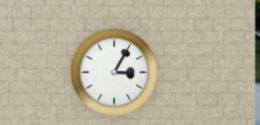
3:05
